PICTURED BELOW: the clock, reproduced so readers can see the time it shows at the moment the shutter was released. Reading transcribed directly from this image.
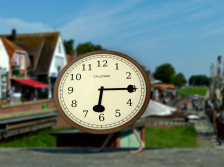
6:15
